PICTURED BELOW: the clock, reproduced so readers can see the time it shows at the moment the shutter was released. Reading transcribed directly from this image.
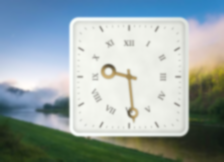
9:29
